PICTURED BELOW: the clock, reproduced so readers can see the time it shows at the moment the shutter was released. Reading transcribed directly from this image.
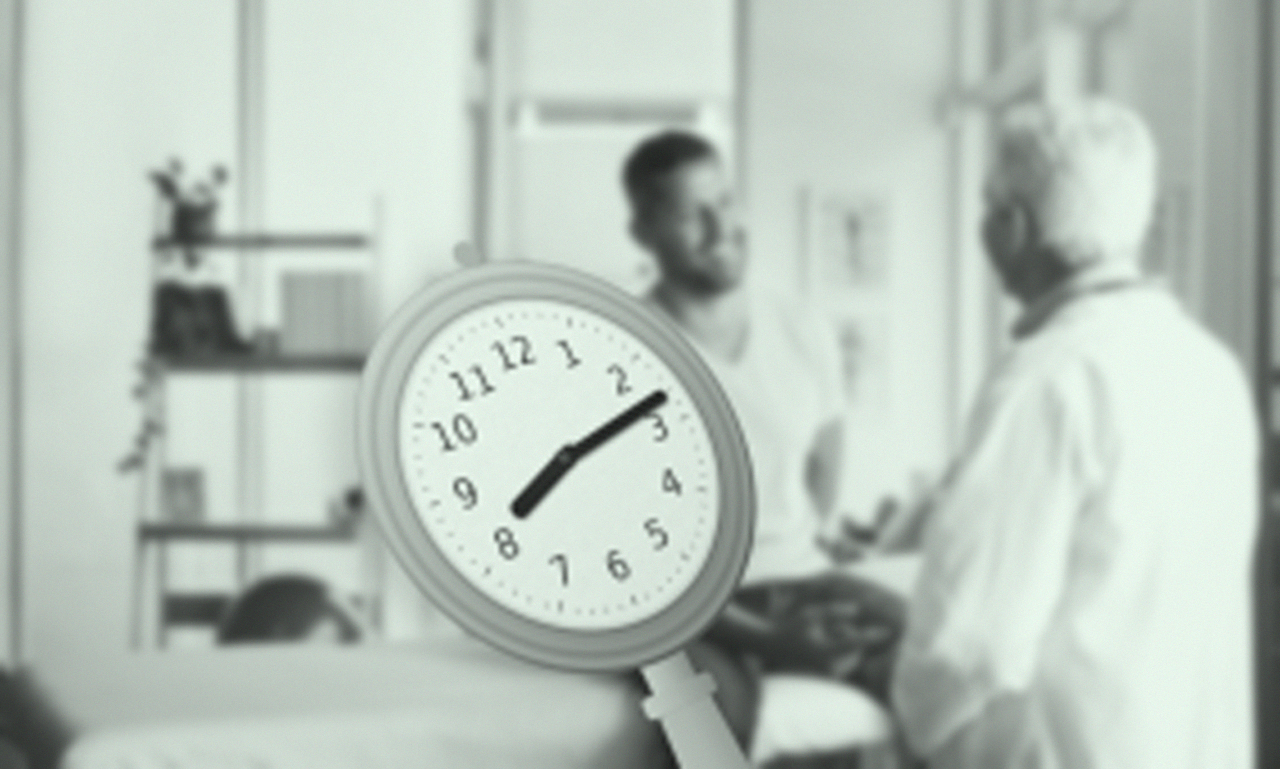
8:13
